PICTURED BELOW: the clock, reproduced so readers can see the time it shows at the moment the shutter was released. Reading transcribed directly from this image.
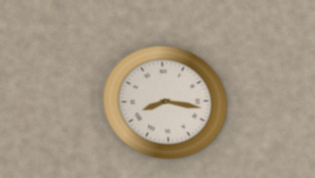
8:17
